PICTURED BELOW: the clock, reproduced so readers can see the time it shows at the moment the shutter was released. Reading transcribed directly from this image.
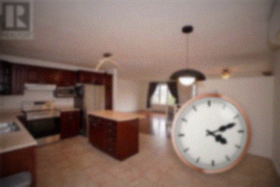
4:12
